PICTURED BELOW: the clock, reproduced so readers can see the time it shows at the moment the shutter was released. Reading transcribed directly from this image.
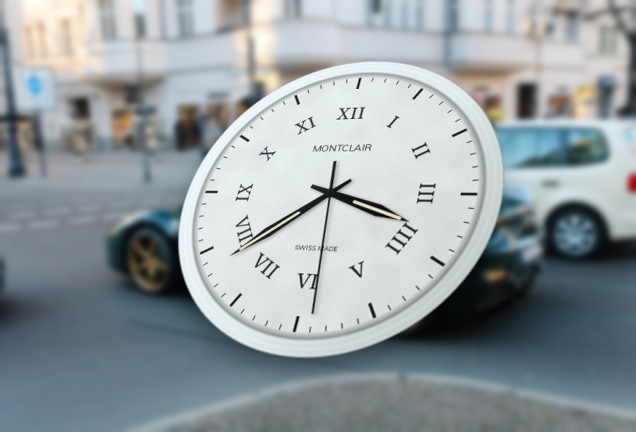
3:38:29
